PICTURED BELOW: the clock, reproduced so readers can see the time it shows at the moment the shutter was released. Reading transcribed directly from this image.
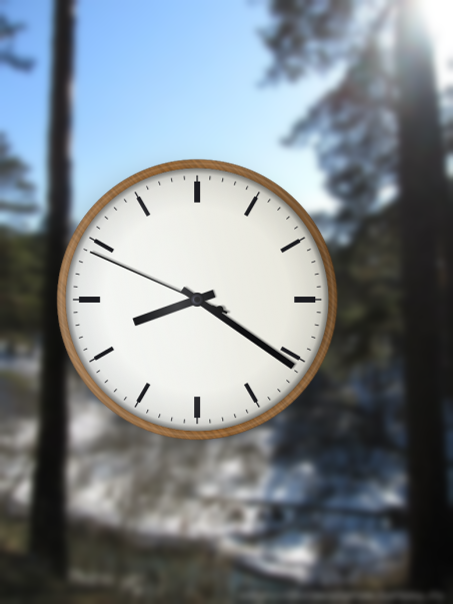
8:20:49
